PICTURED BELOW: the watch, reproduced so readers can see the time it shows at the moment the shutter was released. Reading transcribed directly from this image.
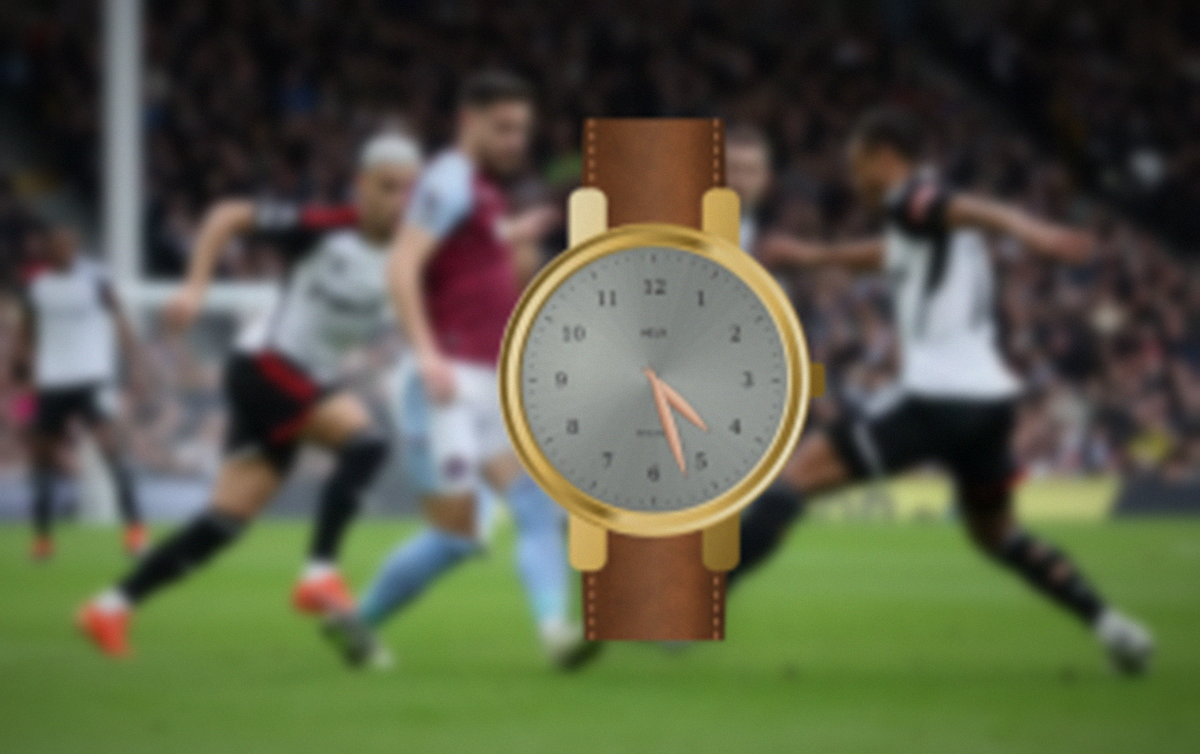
4:27
